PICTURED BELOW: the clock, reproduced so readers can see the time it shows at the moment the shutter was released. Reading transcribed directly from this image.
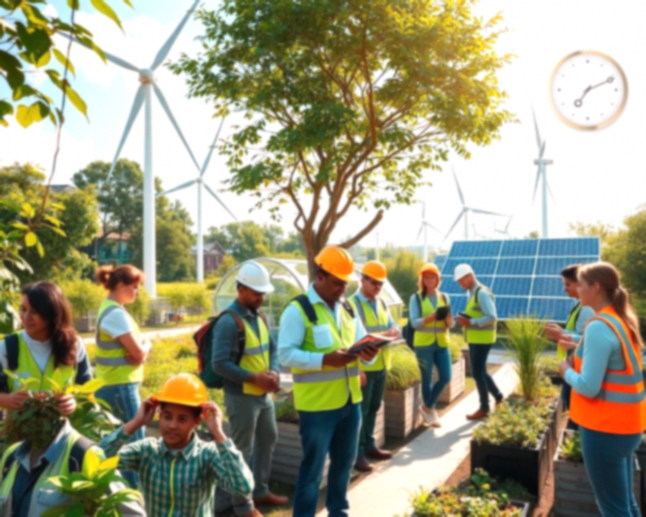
7:11
